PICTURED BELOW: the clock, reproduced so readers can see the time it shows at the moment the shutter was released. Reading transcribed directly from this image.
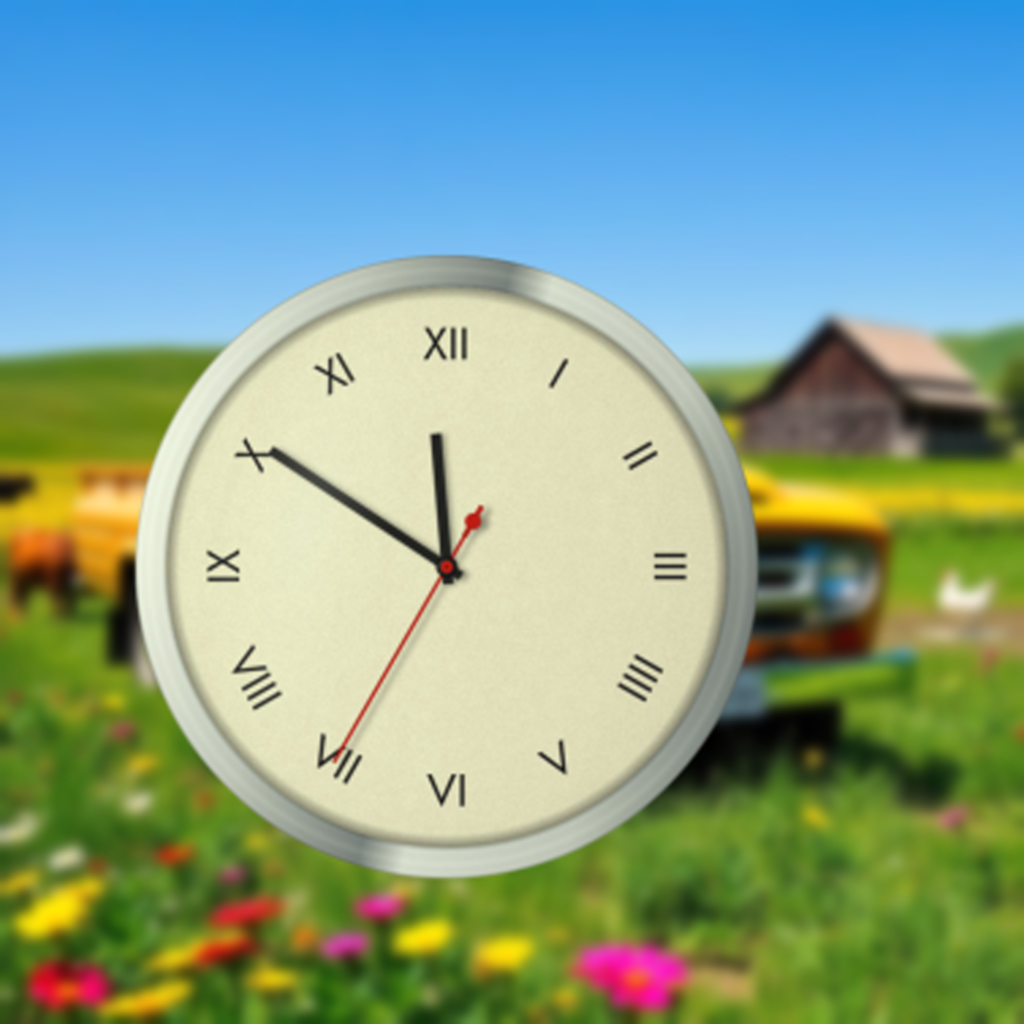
11:50:35
